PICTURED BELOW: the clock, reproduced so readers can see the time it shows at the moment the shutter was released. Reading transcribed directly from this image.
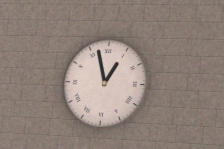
12:57
